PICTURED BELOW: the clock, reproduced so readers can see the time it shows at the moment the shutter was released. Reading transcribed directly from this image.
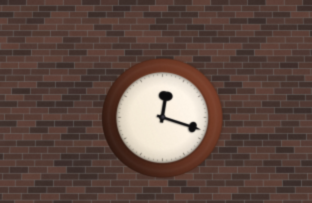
12:18
